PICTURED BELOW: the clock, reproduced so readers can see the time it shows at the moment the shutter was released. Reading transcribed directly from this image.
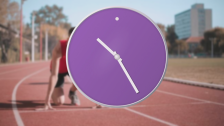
10:25
